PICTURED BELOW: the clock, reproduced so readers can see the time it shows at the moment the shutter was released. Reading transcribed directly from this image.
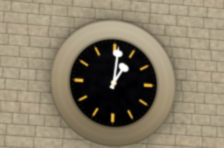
1:01
